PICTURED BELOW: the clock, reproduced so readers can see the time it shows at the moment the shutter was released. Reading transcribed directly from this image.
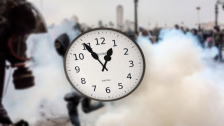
12:55
